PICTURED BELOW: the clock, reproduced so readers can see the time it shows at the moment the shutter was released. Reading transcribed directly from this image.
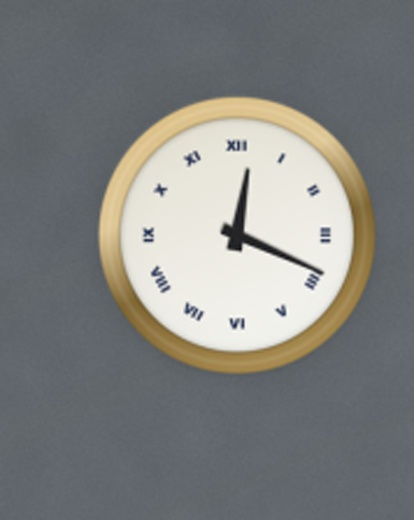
12:19
